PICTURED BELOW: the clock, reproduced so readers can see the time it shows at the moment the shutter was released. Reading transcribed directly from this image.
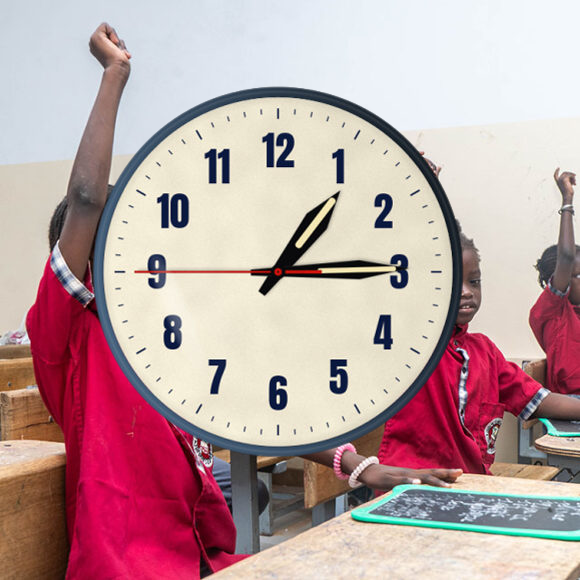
1:14:45
